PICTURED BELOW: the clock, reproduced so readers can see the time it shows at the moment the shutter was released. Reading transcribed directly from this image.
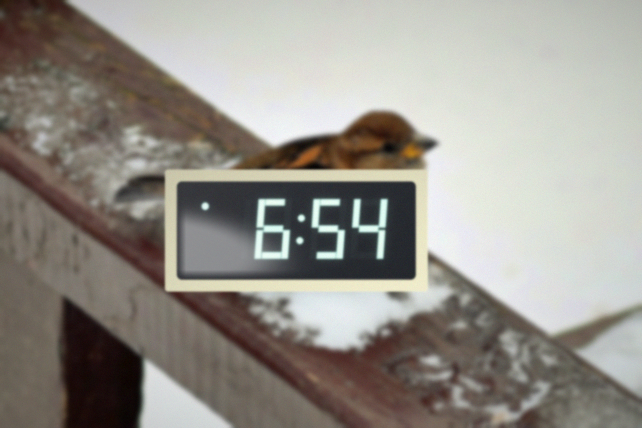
6:54
